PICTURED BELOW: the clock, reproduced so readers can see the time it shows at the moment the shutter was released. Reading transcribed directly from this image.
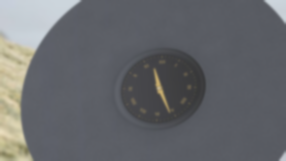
11:26
